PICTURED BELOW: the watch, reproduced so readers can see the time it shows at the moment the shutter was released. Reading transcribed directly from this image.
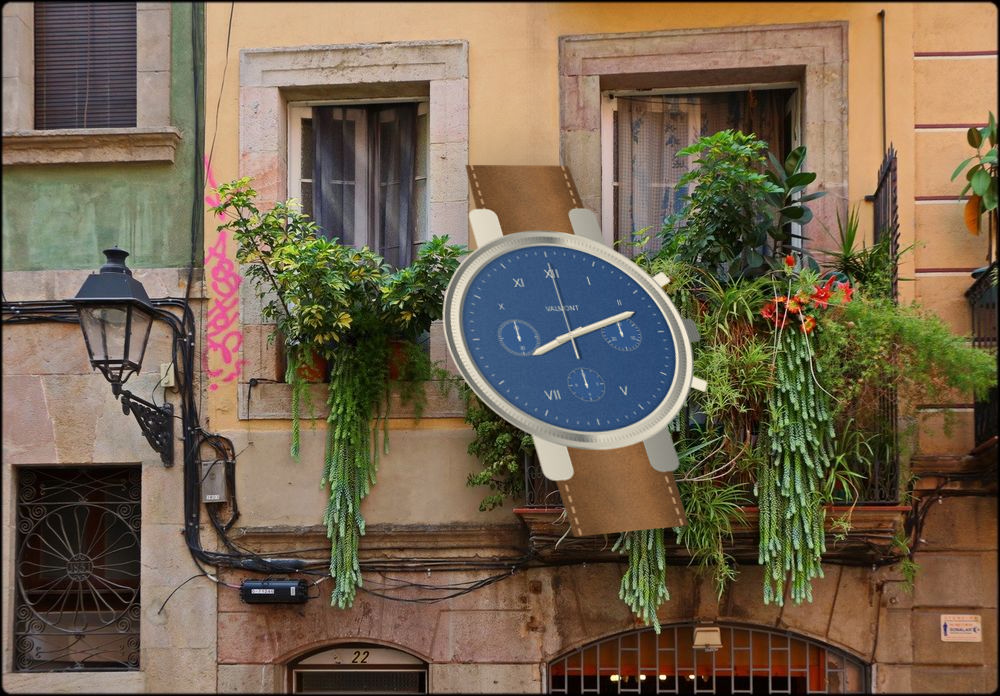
8:12
